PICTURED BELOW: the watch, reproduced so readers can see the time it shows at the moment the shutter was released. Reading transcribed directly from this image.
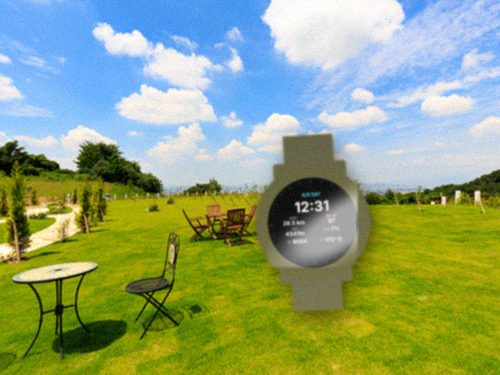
12:31
